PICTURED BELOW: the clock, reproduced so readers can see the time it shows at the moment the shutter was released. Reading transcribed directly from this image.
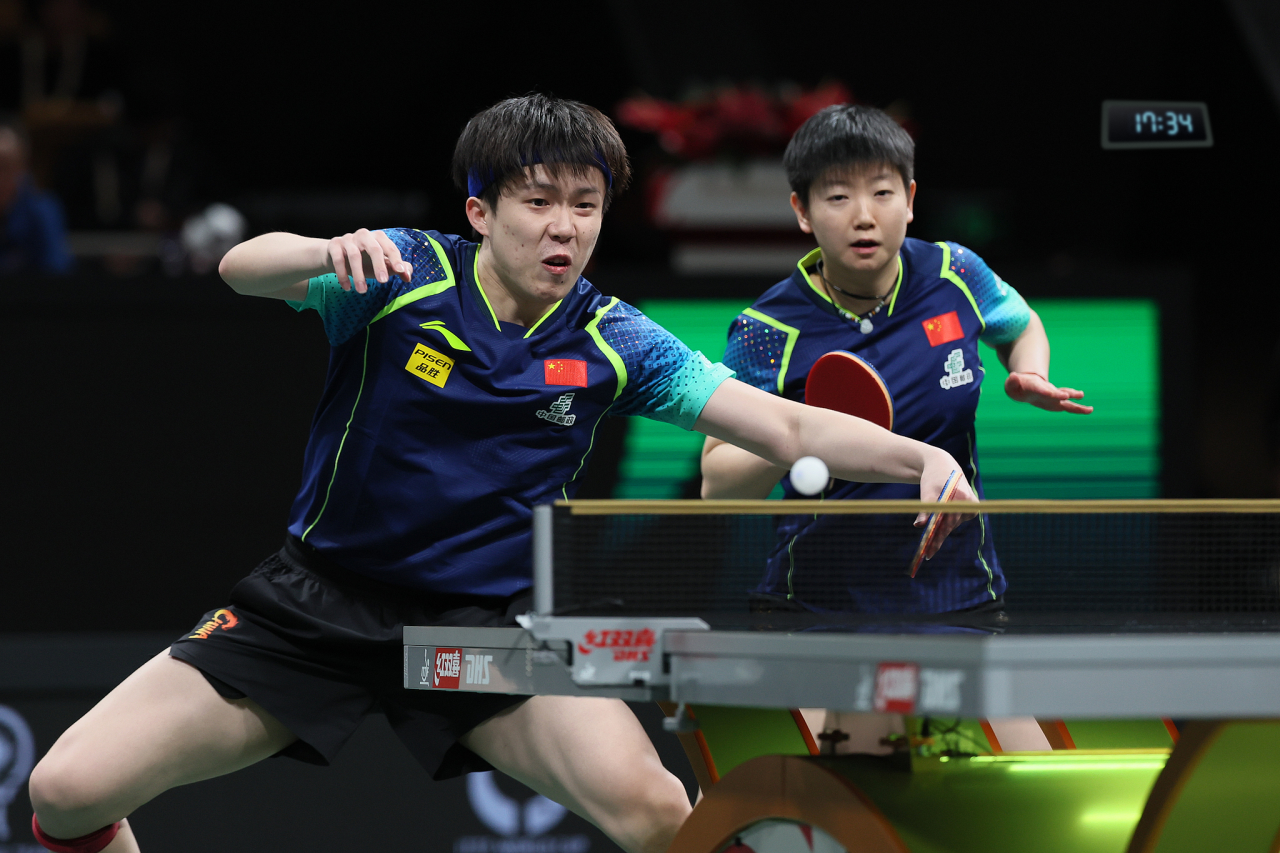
17:34
